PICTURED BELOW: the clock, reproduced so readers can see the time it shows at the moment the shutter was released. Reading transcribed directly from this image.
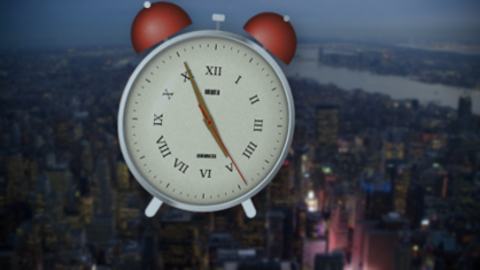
4:55:24
